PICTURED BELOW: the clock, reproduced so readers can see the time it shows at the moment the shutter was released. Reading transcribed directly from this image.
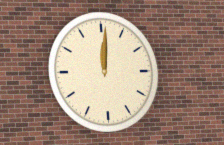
12:01
